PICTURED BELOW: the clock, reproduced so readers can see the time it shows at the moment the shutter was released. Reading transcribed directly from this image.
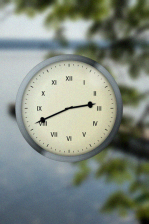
2:41
